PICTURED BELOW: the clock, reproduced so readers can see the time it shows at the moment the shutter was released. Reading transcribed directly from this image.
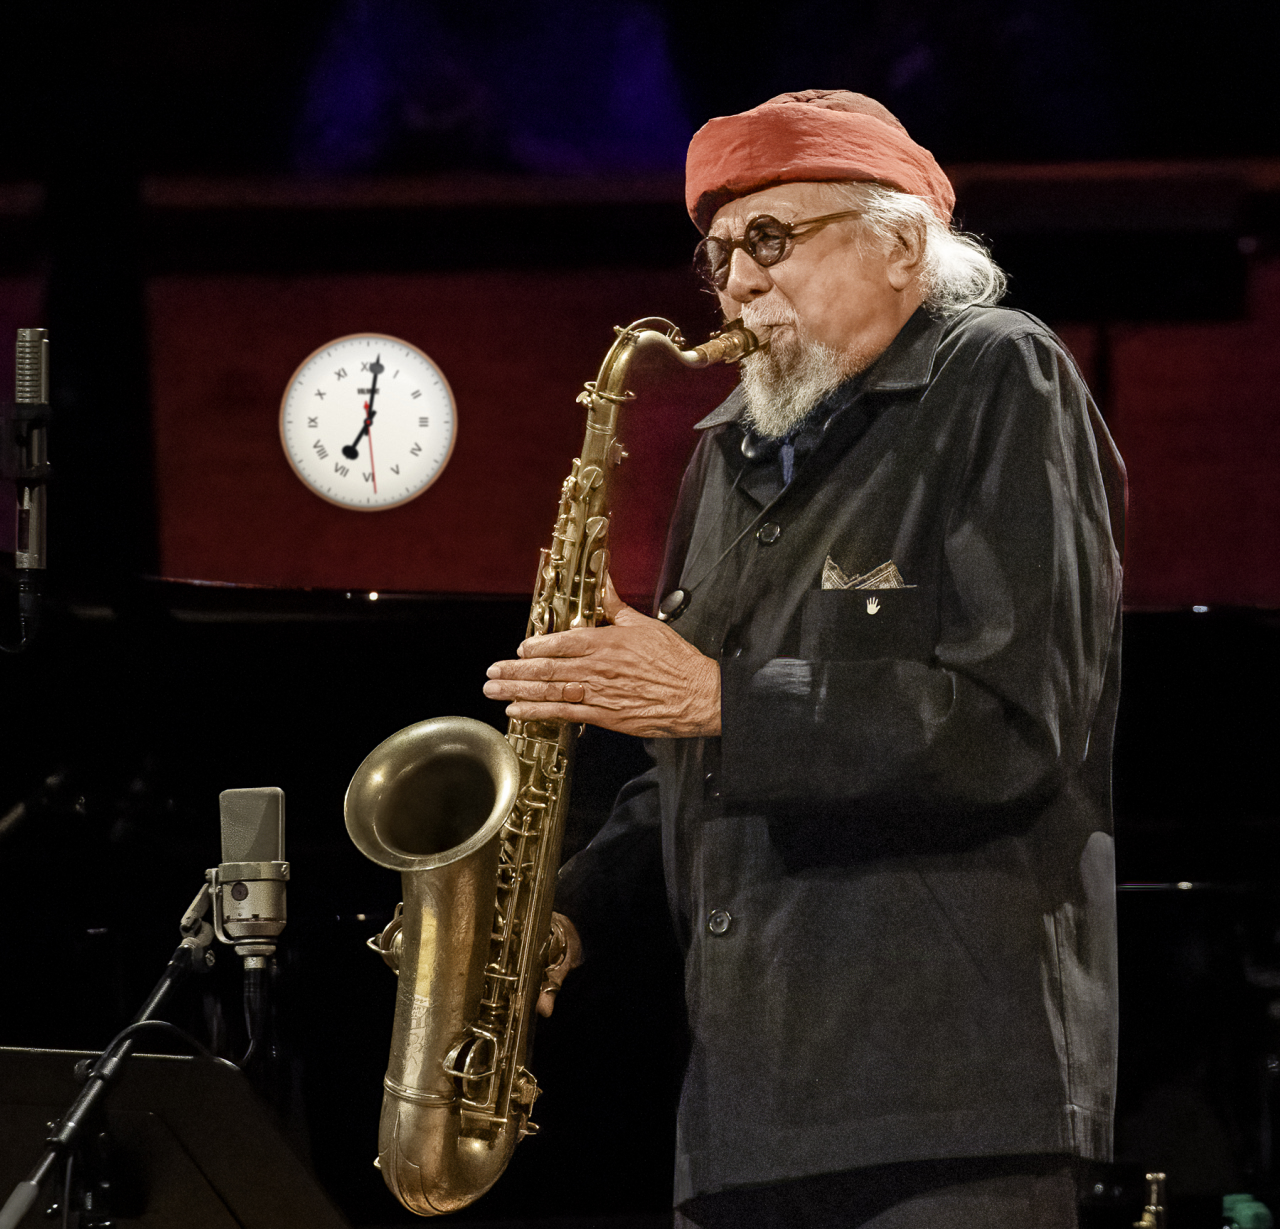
7:01:29
